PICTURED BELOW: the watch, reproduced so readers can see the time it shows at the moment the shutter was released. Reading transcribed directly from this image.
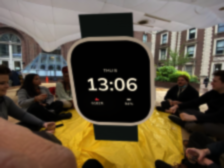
13:06
